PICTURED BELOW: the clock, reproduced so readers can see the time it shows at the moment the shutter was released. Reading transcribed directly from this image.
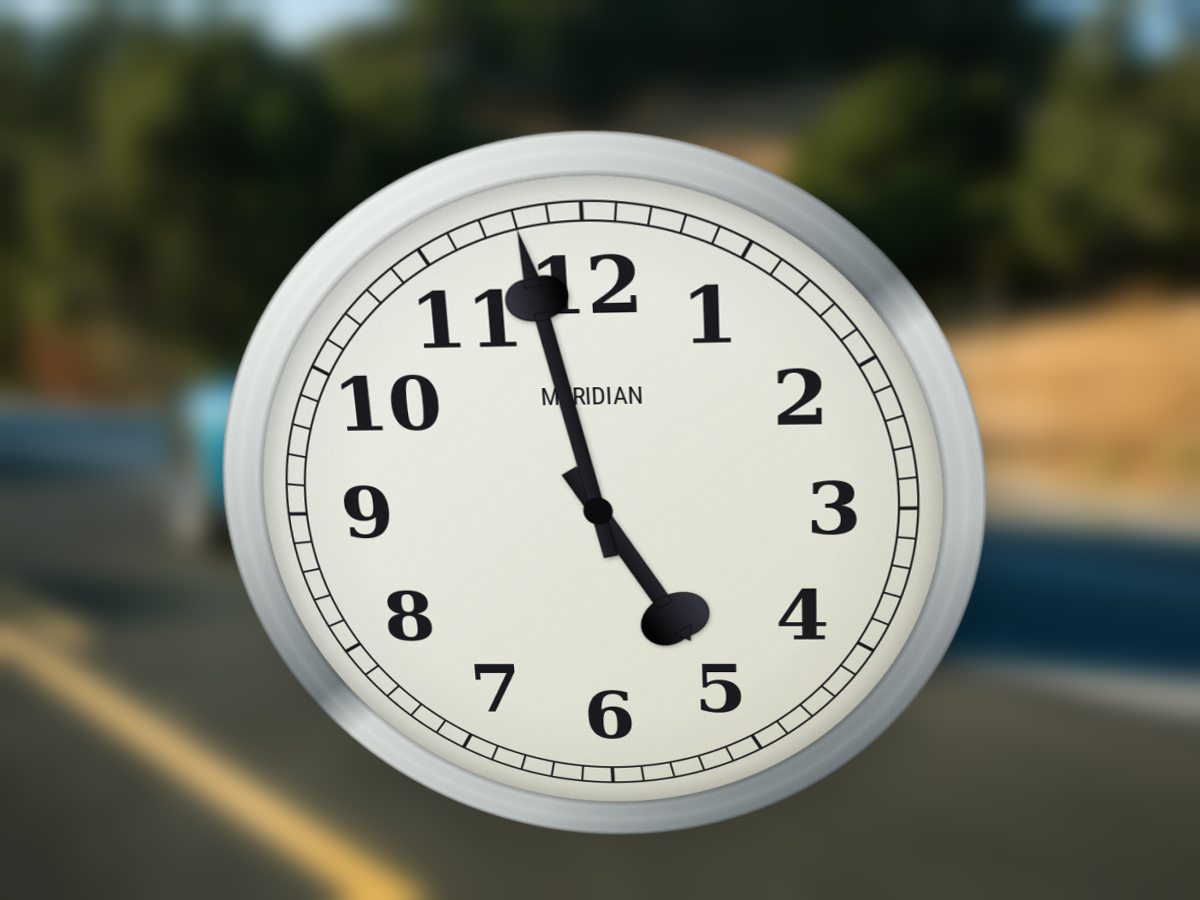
4:58
